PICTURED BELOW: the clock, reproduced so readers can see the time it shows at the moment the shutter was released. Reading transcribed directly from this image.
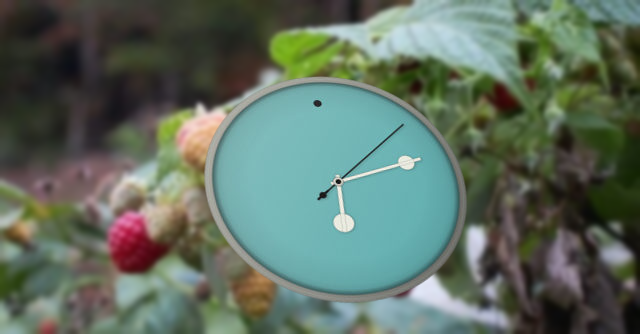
6:13:09
